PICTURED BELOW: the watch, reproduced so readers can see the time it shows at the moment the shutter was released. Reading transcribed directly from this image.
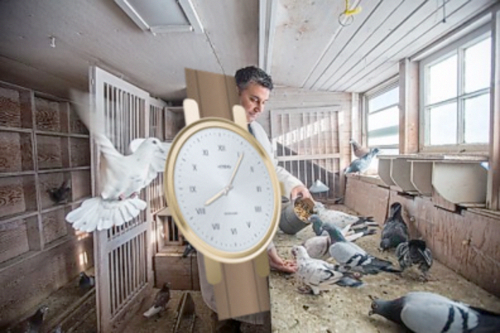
8:06
